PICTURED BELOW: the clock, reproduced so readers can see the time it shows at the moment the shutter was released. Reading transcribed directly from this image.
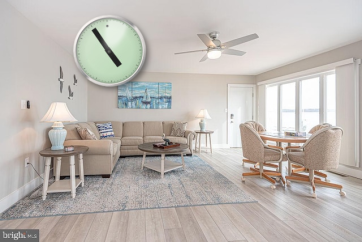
4:55
